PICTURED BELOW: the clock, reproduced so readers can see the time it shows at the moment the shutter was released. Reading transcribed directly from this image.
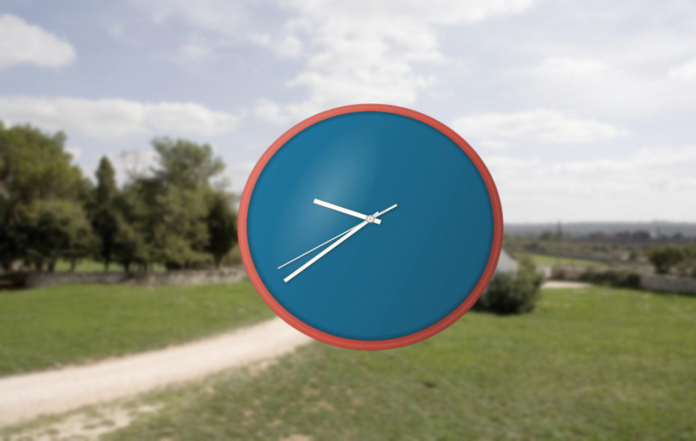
9:38:40
